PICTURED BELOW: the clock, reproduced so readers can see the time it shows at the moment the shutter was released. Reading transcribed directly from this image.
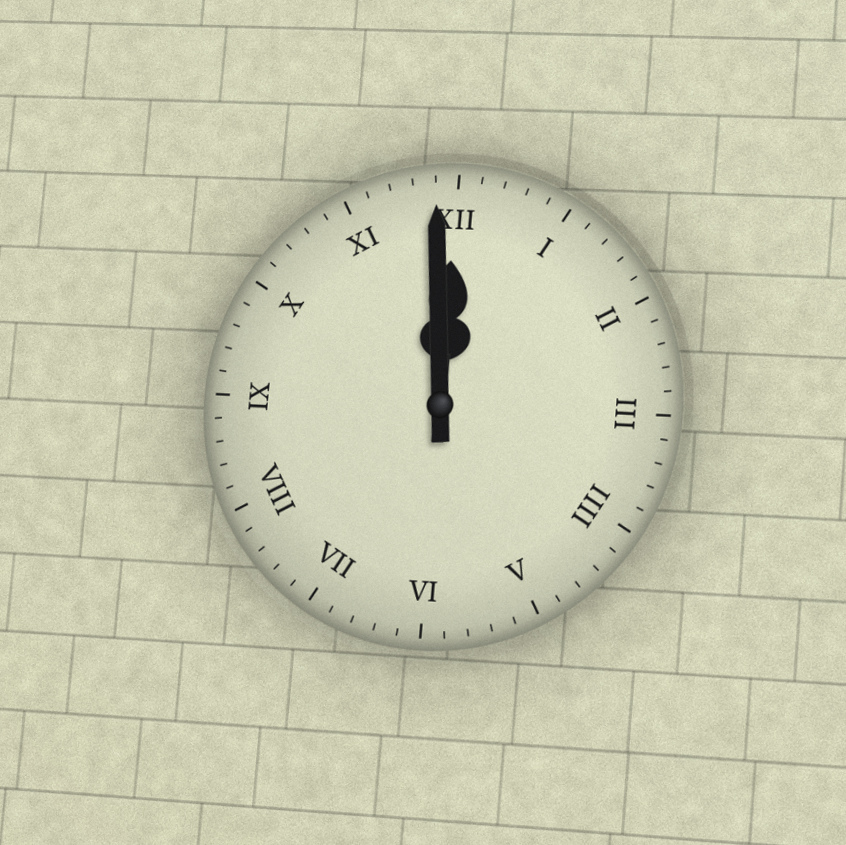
11:59
